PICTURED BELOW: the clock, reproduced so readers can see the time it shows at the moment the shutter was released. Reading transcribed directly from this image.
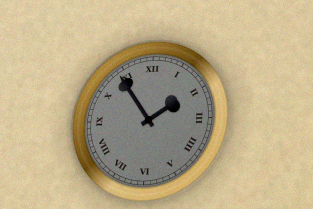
1:54
